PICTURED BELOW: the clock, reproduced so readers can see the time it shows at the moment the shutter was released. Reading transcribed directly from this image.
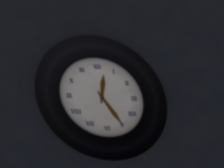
12:25
